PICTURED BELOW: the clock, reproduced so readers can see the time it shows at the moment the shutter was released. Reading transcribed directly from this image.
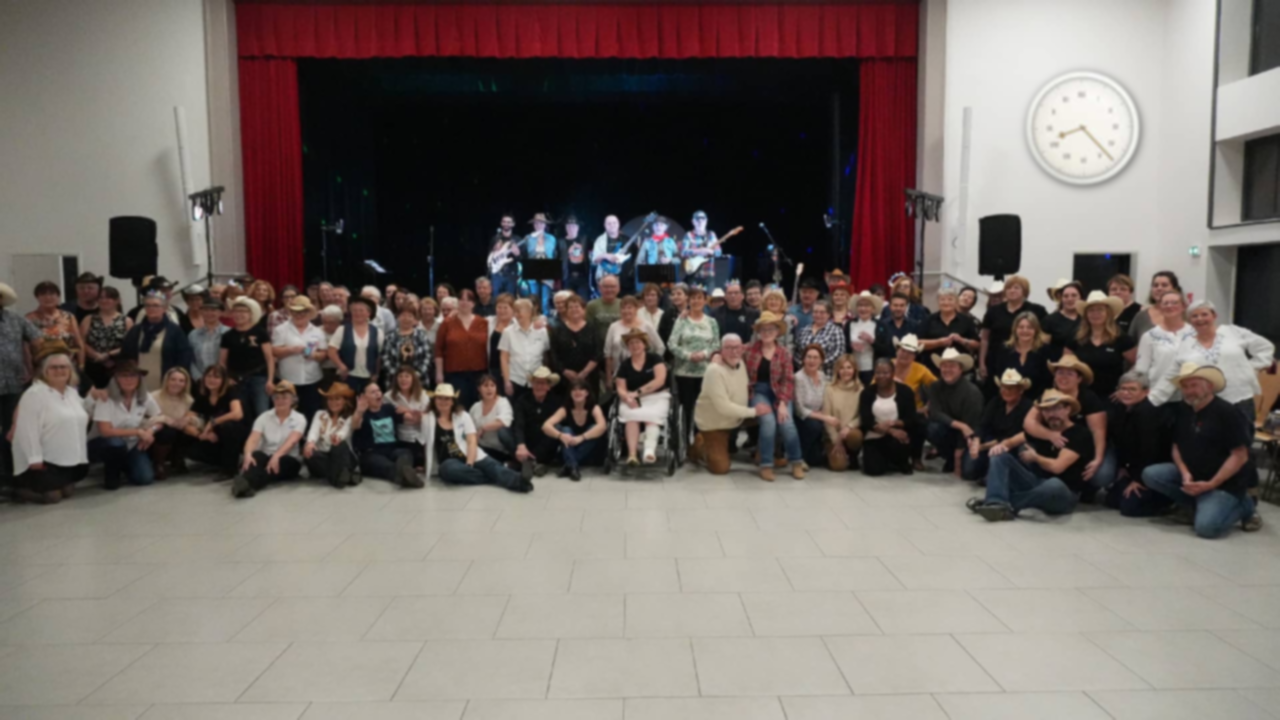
8:23
